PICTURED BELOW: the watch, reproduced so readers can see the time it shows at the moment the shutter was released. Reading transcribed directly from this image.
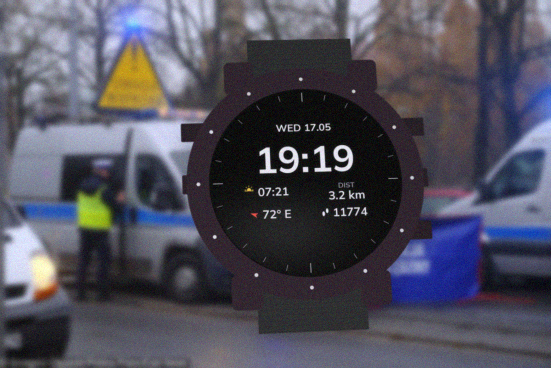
19:19
